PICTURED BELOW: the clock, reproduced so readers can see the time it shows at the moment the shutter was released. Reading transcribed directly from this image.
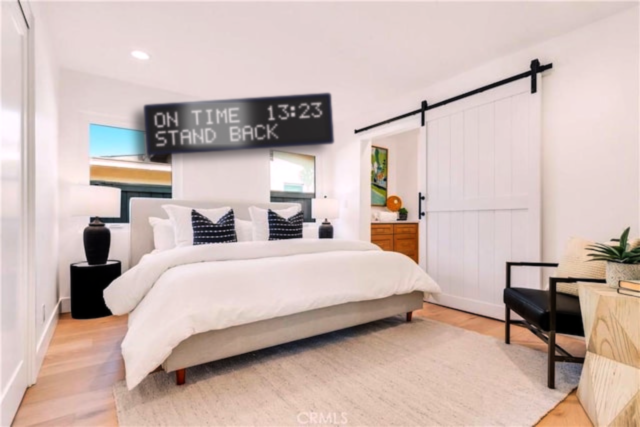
13:23
